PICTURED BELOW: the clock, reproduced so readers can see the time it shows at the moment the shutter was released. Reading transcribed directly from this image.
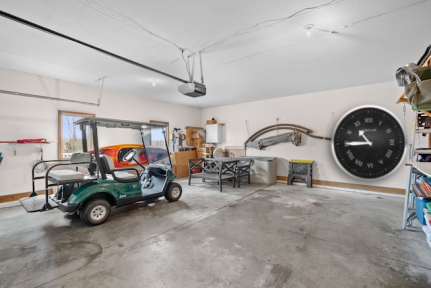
10:45
